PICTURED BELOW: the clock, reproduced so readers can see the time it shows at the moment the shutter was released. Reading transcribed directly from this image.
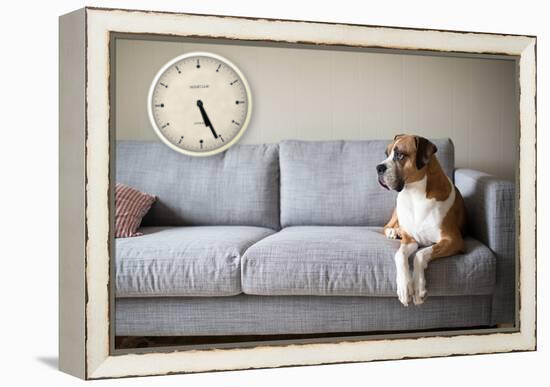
5:26
